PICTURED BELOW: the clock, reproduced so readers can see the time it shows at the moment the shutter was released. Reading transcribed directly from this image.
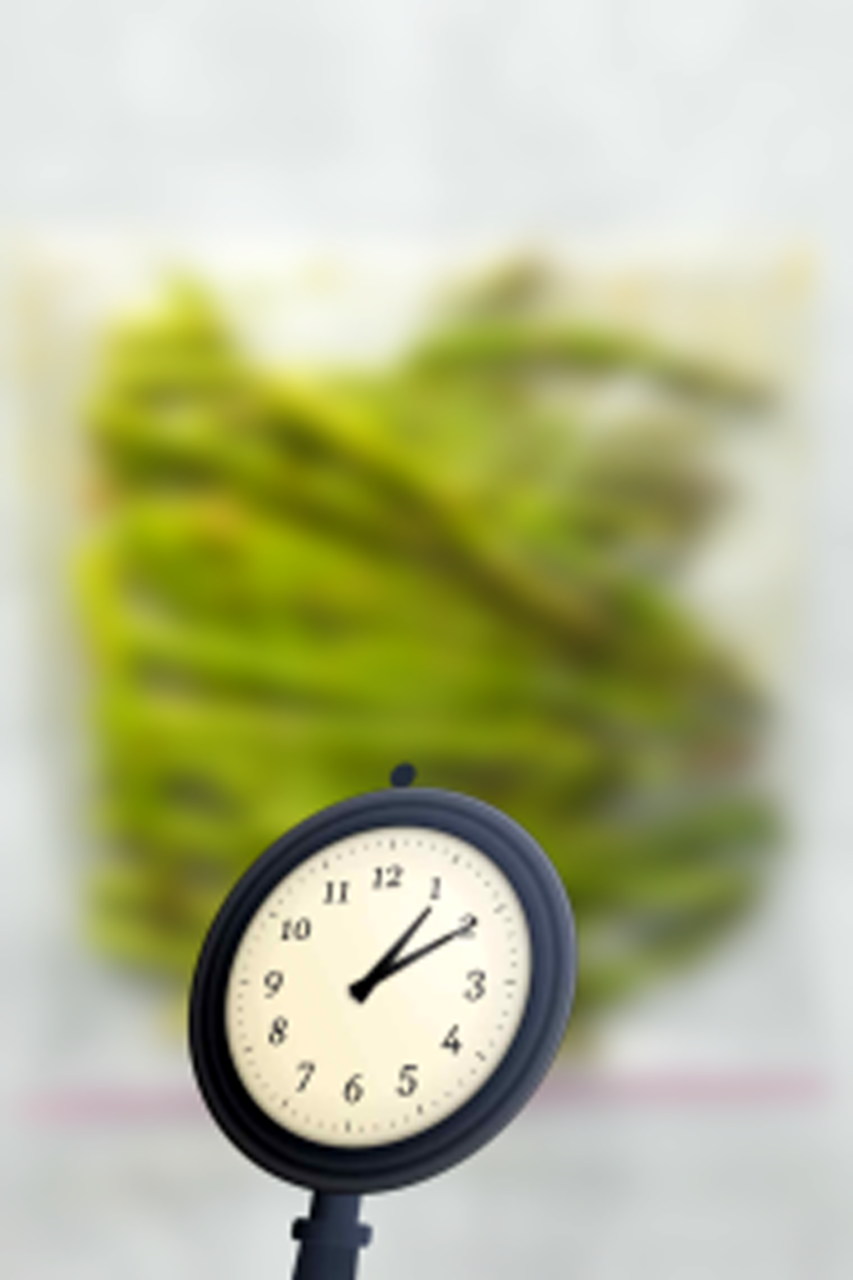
1:10
